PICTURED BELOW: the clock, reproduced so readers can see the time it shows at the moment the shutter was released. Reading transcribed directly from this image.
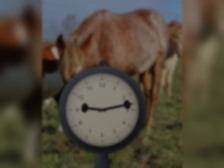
9:13
